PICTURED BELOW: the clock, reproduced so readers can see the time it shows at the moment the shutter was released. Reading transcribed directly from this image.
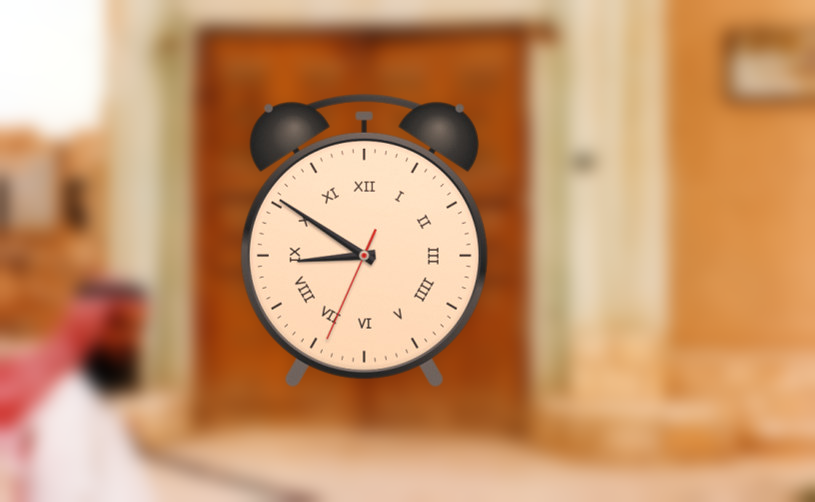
8:50:34
